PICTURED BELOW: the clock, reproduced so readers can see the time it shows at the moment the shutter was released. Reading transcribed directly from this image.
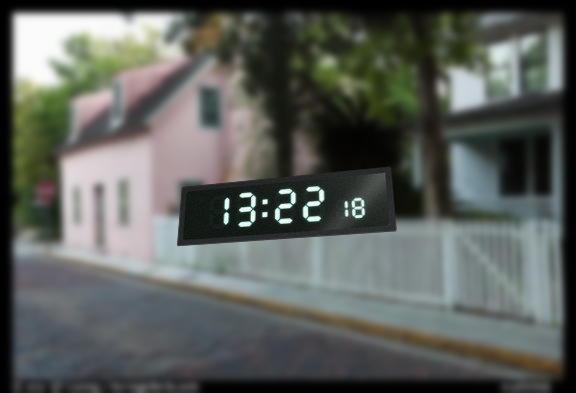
13:22:18
